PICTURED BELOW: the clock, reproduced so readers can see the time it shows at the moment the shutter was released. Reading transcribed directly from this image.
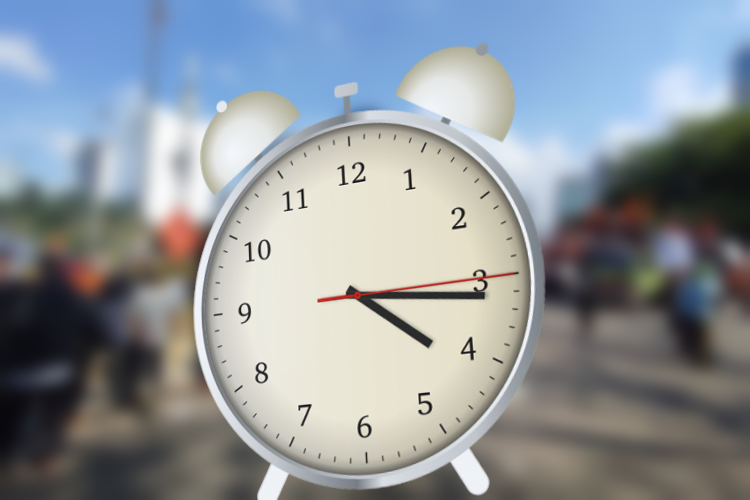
4:16:15
